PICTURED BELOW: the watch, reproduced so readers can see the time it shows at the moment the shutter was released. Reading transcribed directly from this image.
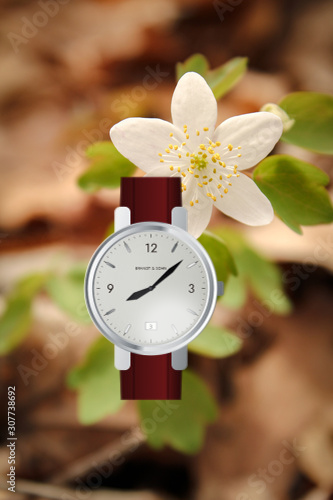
8:08
